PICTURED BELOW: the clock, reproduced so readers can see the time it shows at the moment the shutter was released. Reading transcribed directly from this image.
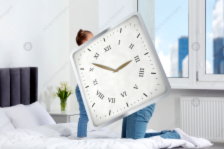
2:52
